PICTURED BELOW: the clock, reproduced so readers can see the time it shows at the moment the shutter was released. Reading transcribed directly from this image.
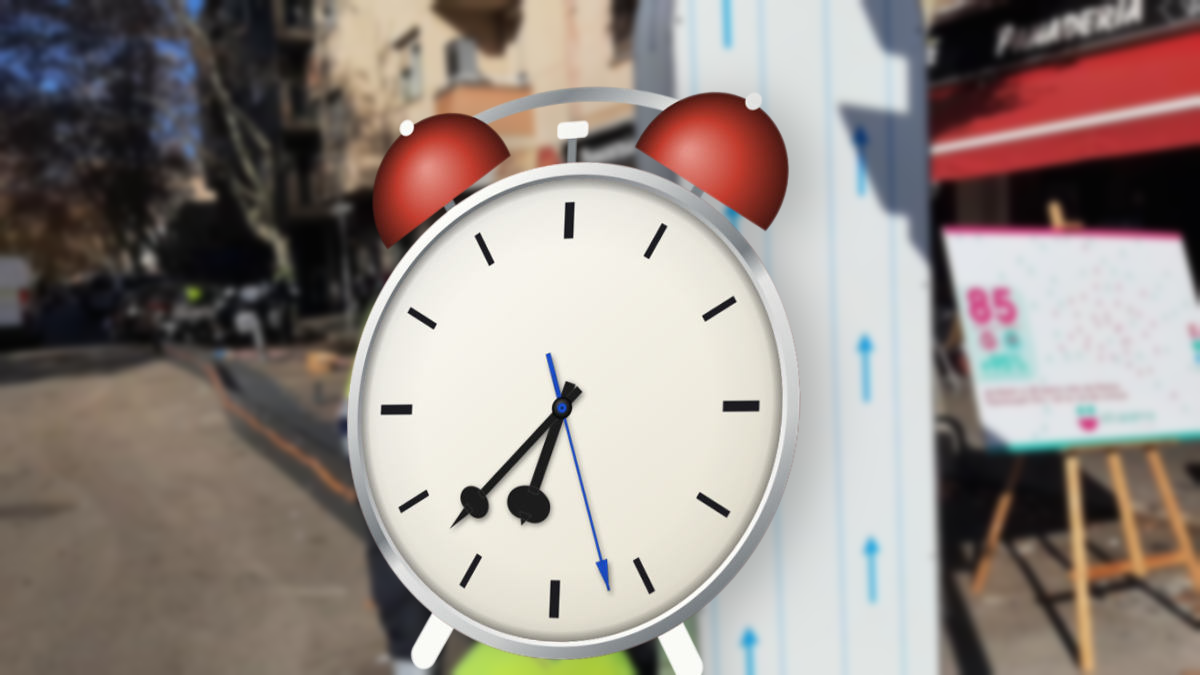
6:37:27
